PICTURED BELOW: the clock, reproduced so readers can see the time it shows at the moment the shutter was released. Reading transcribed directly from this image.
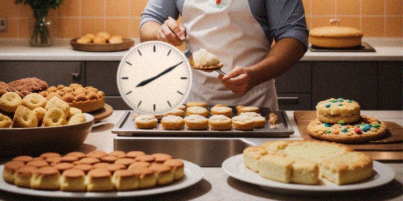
8:10
